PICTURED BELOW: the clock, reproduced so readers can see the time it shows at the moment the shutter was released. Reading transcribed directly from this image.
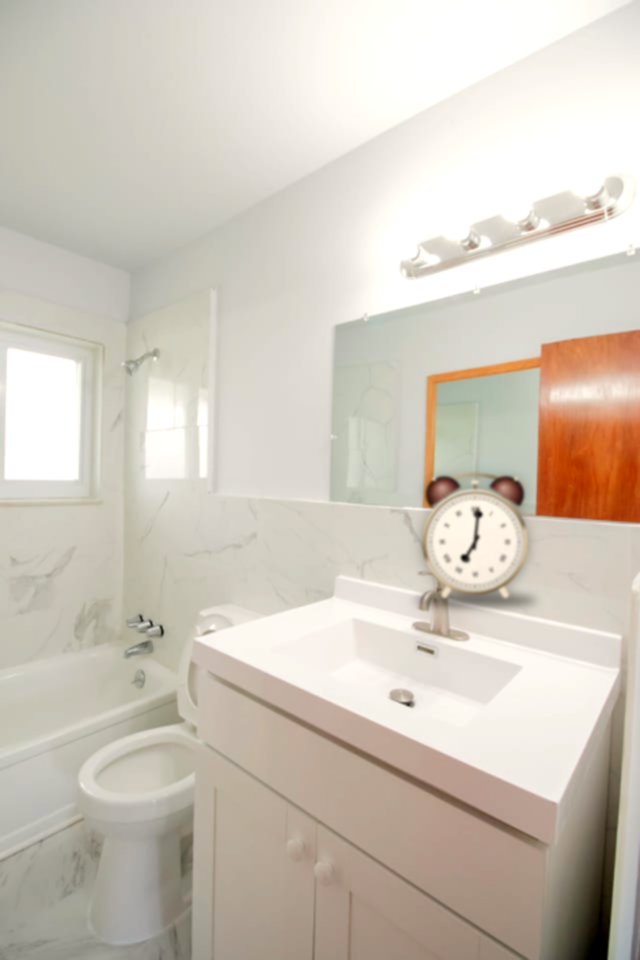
7:01
